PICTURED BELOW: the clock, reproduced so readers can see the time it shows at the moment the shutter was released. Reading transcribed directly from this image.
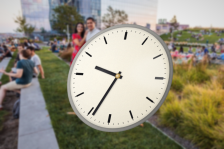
9:34
